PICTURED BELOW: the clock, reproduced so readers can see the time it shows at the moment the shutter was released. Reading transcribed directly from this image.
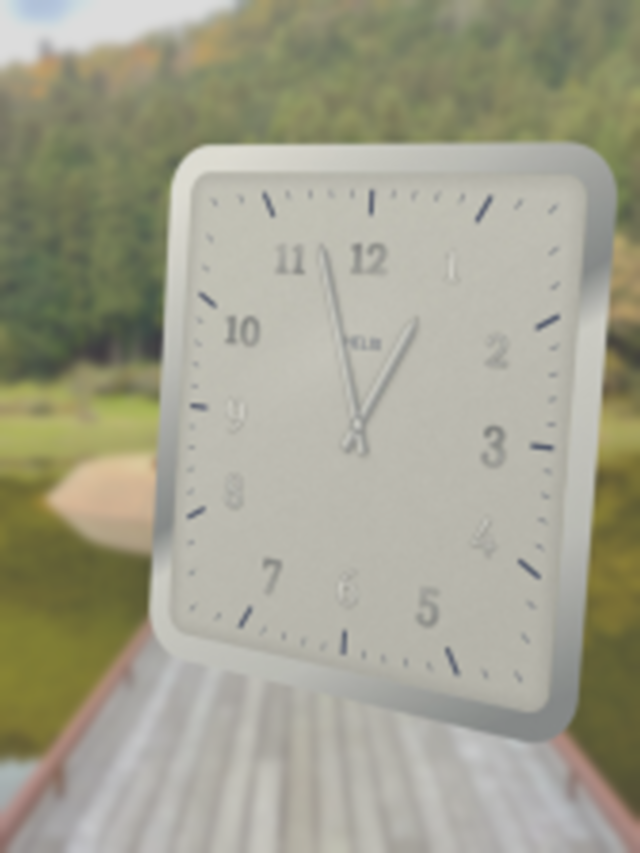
12:57
